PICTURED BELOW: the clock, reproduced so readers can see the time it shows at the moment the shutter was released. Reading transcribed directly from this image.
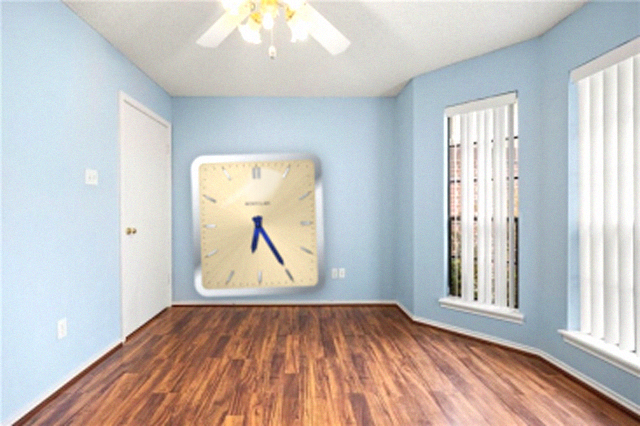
6:25
